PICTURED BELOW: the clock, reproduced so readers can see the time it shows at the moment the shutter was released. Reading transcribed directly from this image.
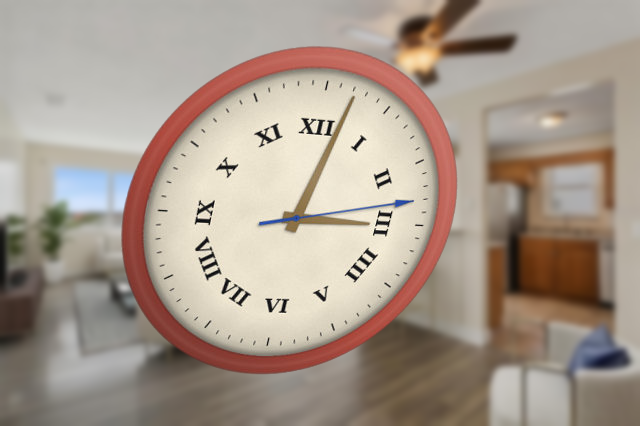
3:02:13
